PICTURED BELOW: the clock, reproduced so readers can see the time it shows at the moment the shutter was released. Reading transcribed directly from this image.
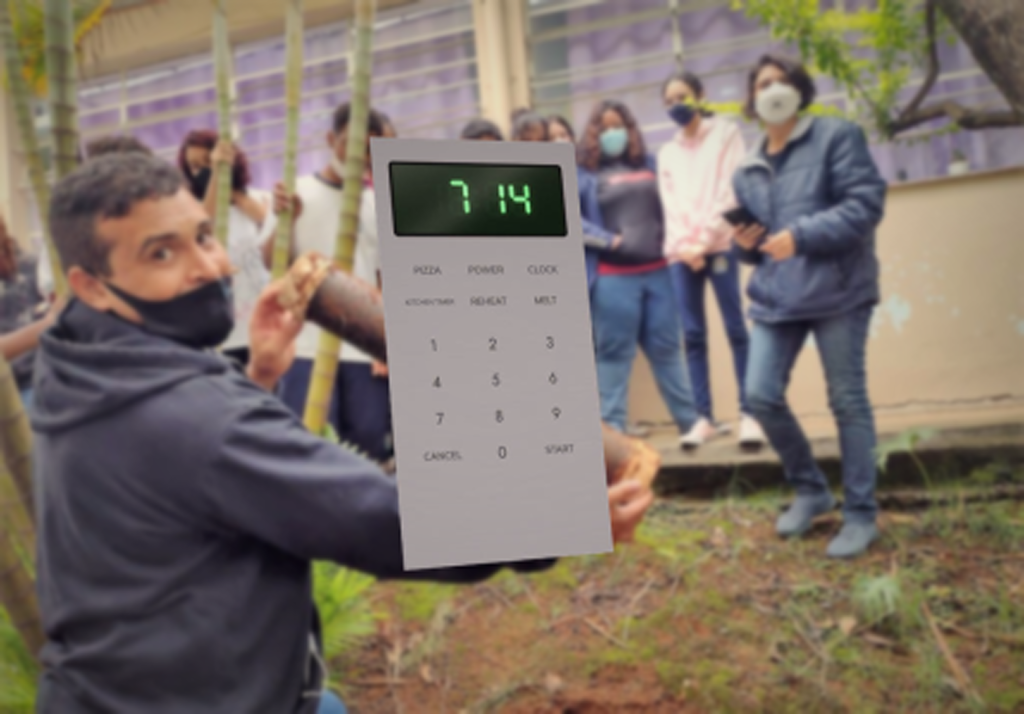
7:14
